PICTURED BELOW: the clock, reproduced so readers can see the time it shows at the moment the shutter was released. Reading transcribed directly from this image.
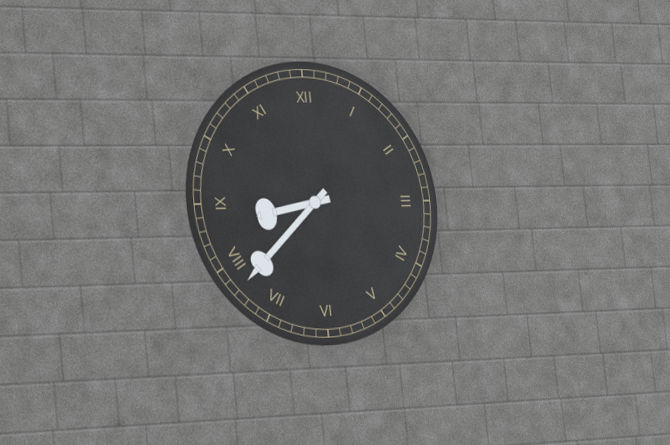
8:38
